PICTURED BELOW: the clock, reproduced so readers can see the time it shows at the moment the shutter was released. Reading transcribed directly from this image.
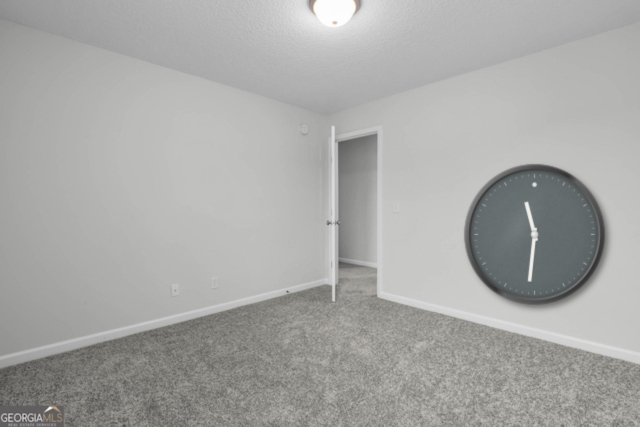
11:31
